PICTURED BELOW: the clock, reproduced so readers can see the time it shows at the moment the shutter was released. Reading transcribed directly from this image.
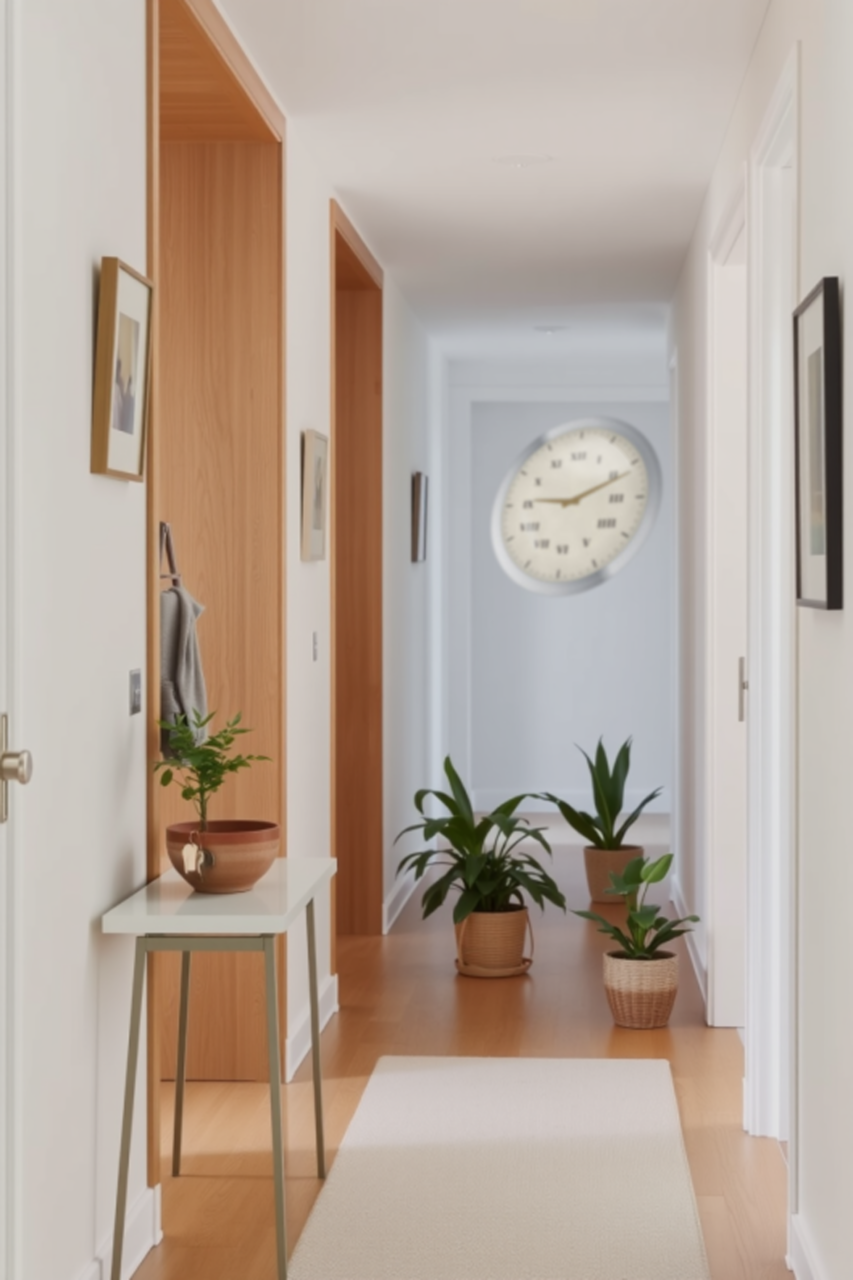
9:11
